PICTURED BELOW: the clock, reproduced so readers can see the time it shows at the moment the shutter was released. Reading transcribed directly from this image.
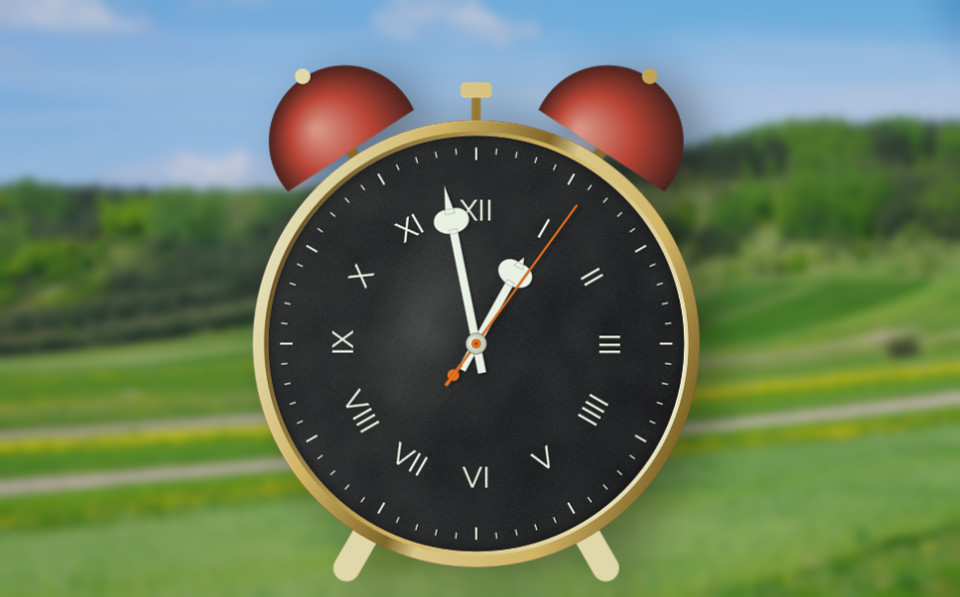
12:58:06
